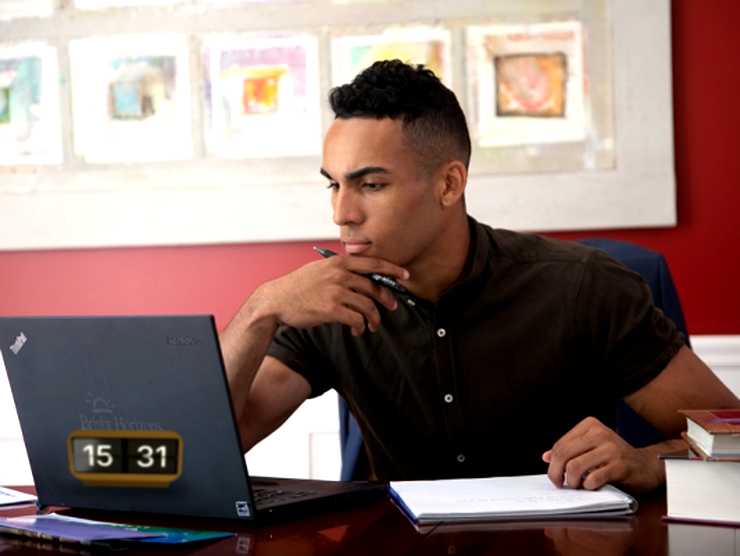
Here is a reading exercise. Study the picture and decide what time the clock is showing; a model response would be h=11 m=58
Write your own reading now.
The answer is h=15 m=31
